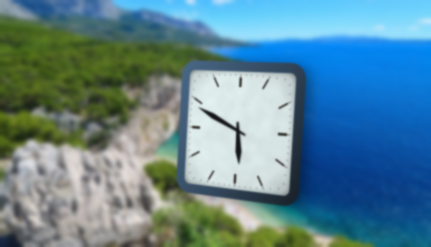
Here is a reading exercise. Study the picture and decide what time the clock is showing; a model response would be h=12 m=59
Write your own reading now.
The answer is h=5 m=49
